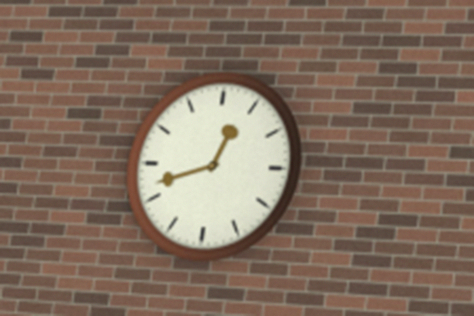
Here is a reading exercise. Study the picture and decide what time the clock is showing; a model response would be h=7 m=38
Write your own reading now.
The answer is h=12 m=42
